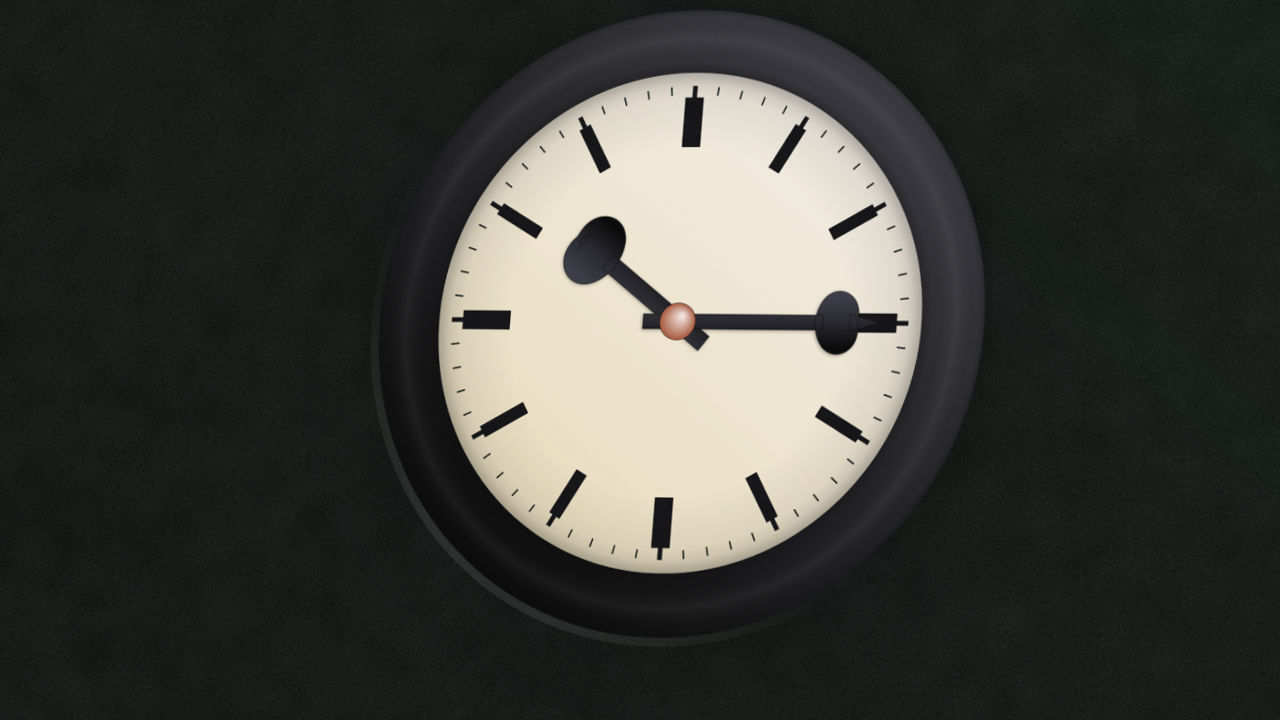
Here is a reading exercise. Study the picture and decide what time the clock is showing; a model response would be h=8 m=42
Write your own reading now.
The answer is h=10 m=15
